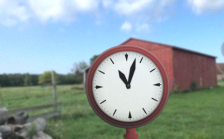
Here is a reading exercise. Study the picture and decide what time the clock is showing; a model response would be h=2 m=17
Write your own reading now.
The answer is h=11 m=3
